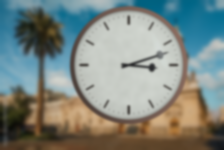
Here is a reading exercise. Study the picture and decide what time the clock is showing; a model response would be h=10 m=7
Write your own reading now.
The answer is h=3 m=12
